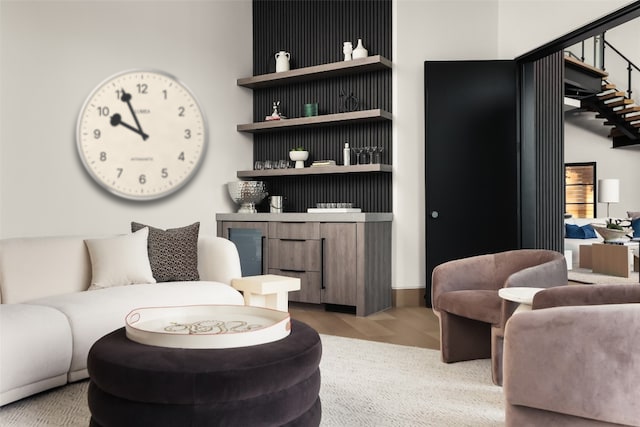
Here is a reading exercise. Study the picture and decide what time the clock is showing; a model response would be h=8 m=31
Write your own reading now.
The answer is h=9 m=56
